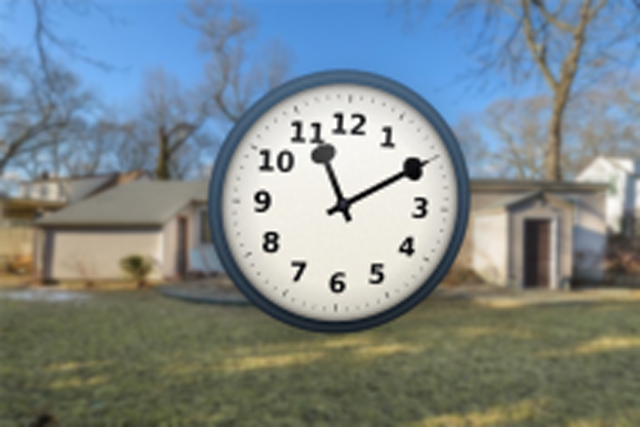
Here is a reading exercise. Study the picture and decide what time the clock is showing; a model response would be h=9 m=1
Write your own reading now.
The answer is h=11 m=10
